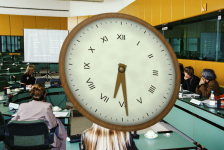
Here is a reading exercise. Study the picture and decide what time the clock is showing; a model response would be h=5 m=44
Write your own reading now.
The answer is h=6 m=29
